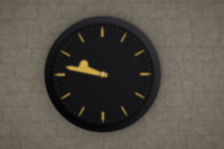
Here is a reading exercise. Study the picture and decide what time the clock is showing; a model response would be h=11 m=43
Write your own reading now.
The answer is h=9 m=47
